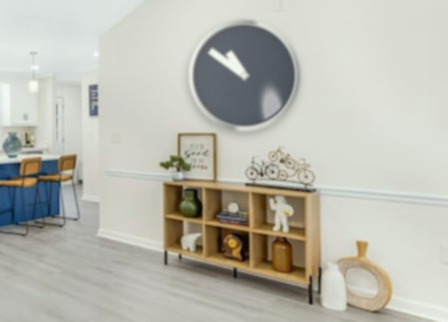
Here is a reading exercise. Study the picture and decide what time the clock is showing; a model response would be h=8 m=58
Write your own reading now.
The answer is h=10 m=51
